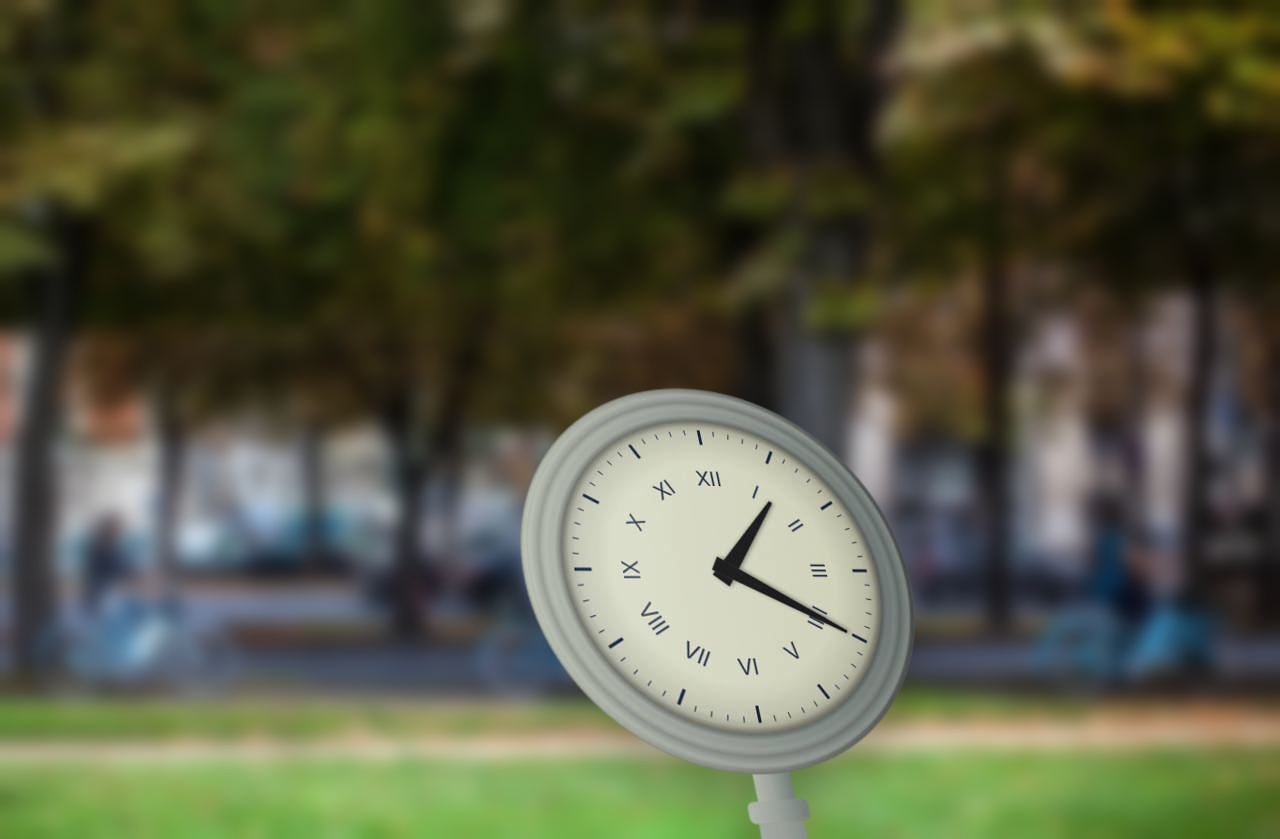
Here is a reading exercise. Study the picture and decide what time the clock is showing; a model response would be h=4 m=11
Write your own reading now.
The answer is h=1 m=20
